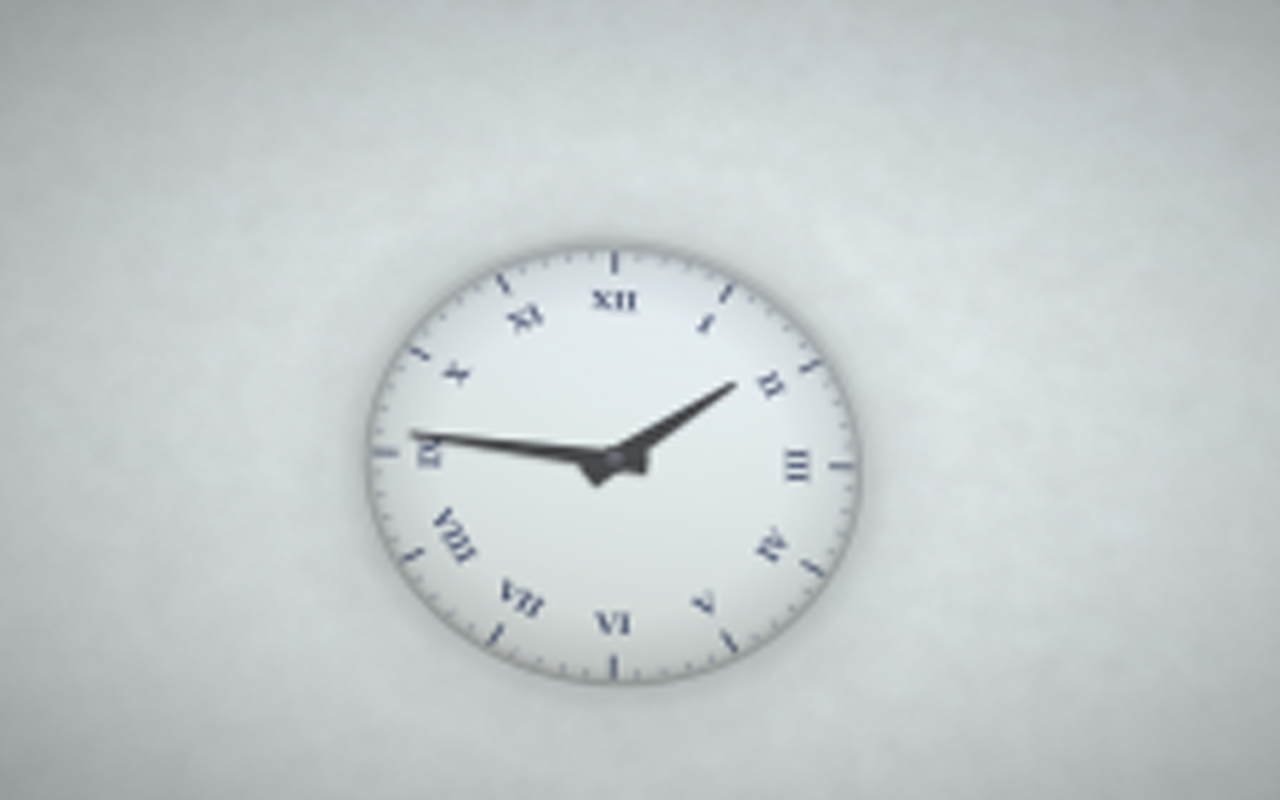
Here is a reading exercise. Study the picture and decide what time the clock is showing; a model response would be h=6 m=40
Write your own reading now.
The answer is h=1 m=46
